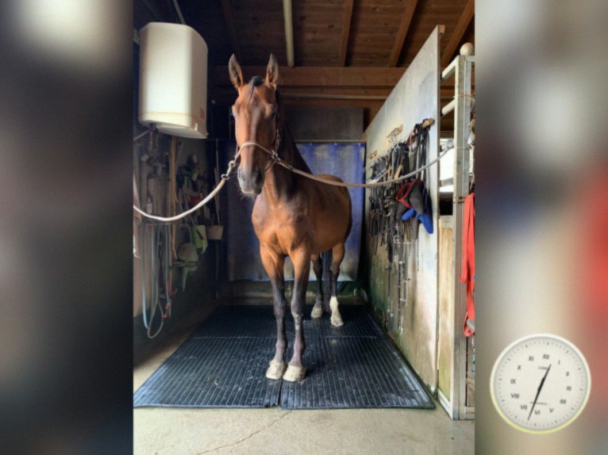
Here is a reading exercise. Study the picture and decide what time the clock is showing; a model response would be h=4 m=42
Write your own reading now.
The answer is h=12 m=32
